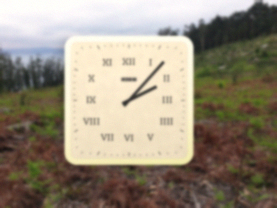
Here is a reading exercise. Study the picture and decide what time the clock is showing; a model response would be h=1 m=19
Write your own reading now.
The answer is h=2 m=7
